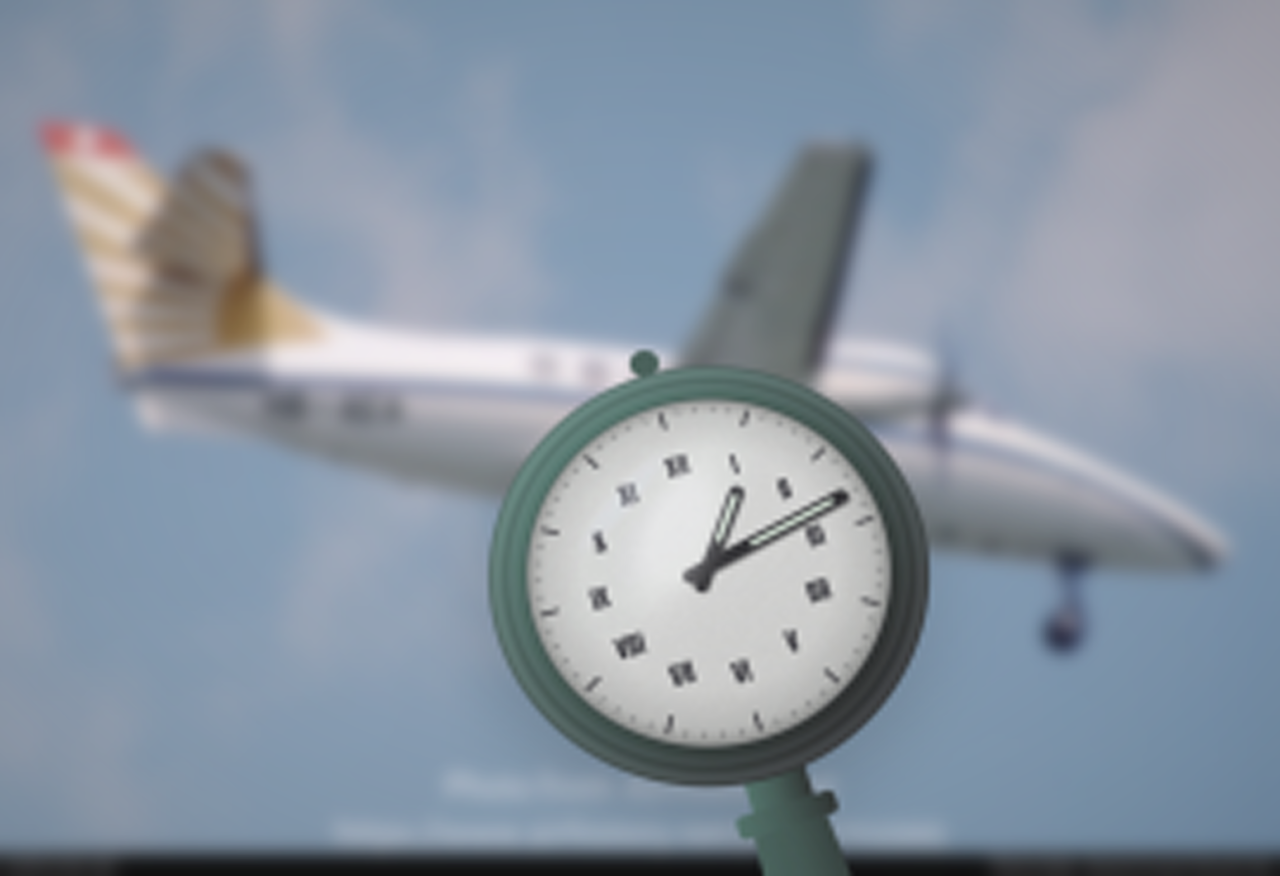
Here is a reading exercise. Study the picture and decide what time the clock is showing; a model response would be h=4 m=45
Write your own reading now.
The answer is h=1 m=13
